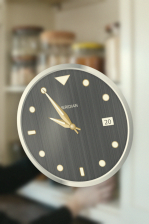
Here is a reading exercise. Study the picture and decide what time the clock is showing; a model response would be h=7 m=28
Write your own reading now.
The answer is h=9 m=55
